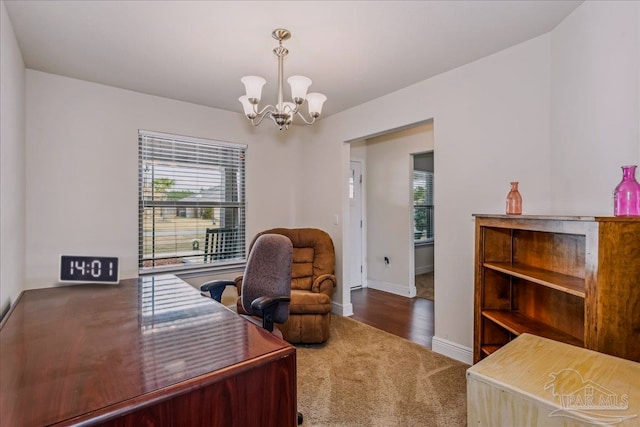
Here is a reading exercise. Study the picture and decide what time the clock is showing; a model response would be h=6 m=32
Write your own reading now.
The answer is h=14 m=1
